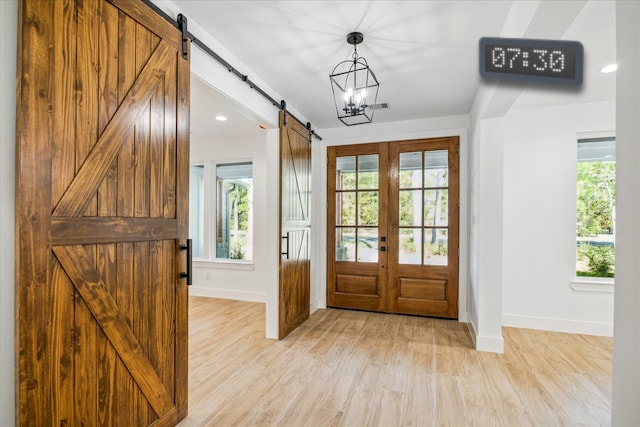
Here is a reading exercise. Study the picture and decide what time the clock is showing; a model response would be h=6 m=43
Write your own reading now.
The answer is h=7 m=30
